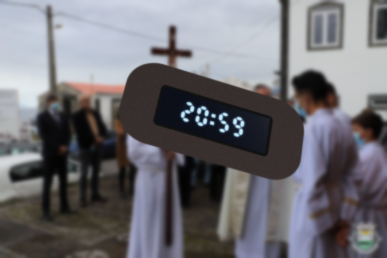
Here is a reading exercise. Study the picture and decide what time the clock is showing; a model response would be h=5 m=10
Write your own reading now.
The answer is h=20 m=59
